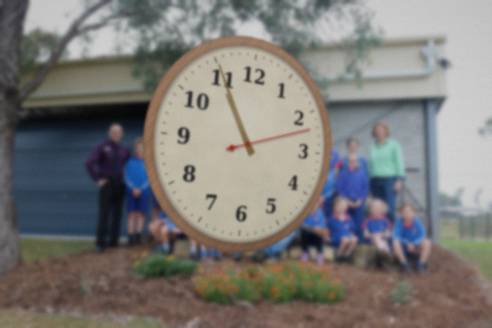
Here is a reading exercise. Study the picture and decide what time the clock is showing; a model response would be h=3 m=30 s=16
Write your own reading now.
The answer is h=10 m=55 s=12
